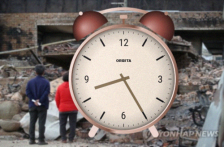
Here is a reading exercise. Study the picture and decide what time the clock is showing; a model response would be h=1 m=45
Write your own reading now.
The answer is h=8 m=25
